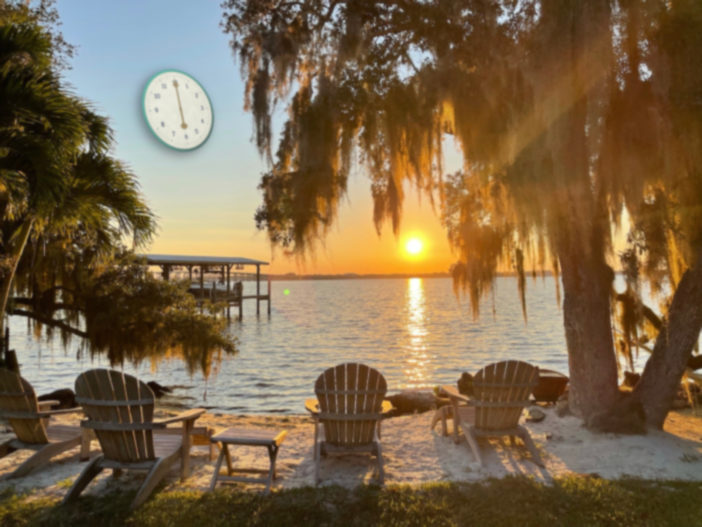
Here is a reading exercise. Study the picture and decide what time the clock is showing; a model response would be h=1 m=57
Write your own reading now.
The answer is h=6 m=0
